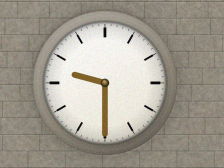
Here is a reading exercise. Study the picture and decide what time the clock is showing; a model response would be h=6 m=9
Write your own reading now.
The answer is h=9 m=30
